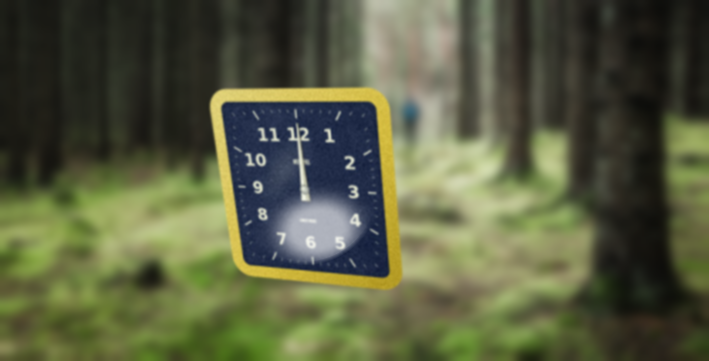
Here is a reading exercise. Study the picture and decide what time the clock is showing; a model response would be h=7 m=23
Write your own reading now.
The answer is h=12 m=0
